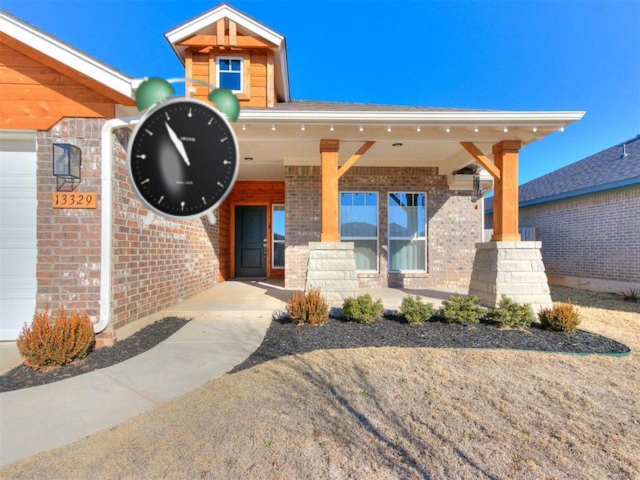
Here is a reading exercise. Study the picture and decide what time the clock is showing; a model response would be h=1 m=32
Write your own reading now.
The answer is h=10 m=54
